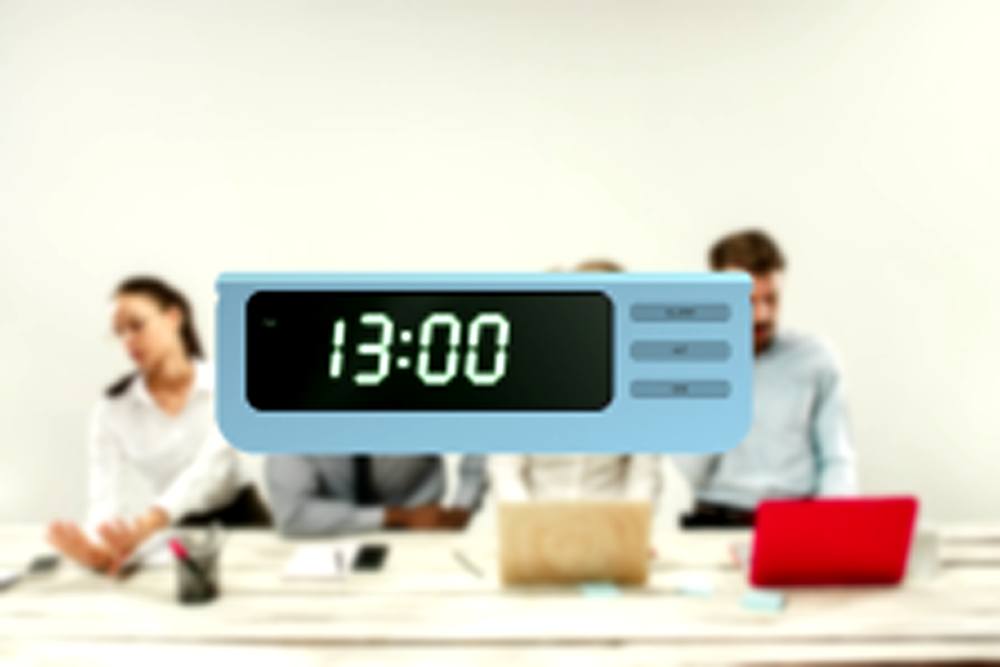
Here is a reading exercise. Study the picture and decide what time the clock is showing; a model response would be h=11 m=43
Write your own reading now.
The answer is h=13 m=0
